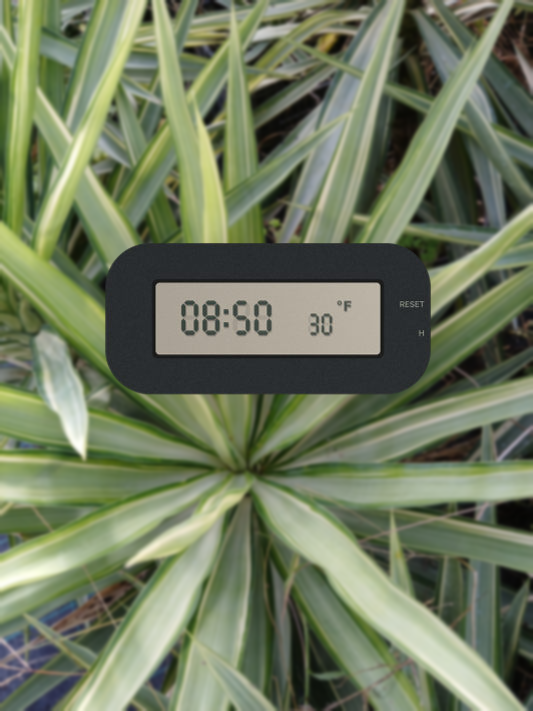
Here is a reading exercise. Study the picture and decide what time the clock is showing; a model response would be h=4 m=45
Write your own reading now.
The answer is h=8 m=50
